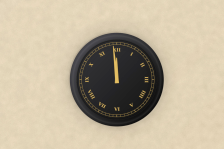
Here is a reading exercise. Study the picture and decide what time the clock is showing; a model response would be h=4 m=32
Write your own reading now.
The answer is h=11 m=59
